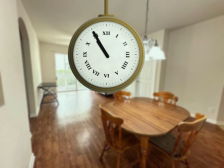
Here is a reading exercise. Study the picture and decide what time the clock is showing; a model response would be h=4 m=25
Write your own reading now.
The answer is h=10 m=55
